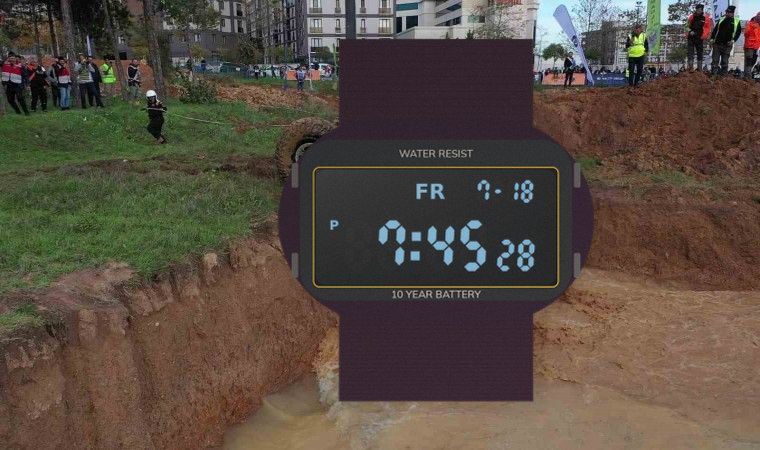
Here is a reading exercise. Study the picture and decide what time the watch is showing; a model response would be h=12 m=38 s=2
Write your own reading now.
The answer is h=7 m=45 s=28
